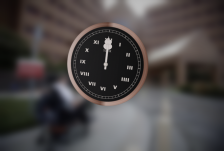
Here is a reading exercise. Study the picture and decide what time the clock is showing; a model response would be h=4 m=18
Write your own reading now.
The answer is h=12 m=0
